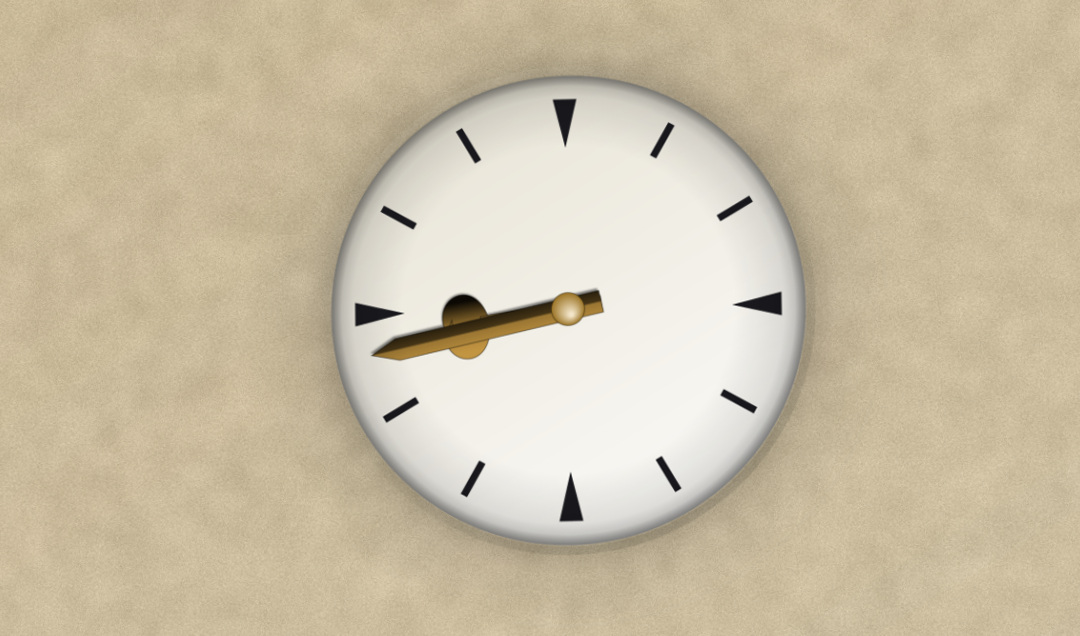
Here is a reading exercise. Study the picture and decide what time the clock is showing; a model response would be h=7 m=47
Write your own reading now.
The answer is h=8 m=43
